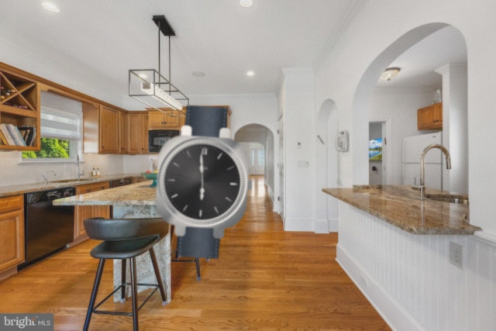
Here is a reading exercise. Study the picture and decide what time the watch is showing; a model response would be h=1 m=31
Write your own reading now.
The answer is h=5 m=59
